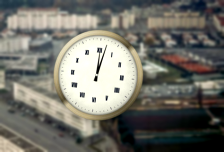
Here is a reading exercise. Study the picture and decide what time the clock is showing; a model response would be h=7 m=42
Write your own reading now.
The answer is h=12 m=2
